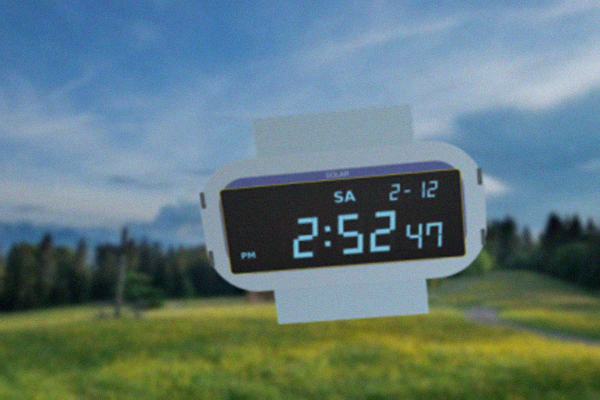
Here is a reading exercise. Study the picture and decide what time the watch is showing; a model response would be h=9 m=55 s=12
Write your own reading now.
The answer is h=2 m=52 s=47
